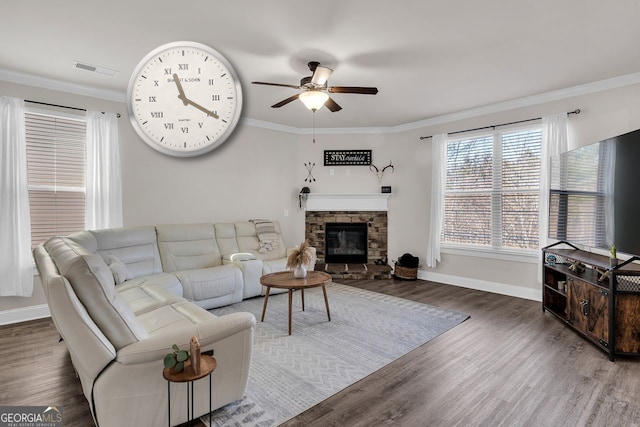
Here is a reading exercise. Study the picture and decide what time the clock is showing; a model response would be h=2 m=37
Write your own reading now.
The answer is h=11 m=20
